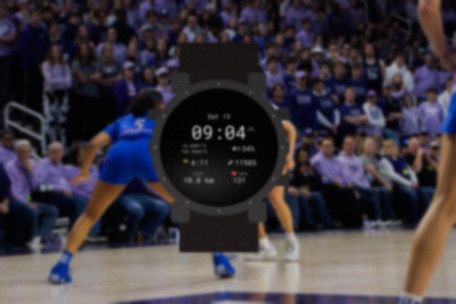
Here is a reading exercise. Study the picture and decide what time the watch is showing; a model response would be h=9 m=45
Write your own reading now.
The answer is h=9 m=4
